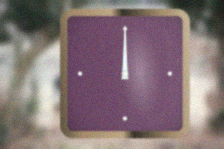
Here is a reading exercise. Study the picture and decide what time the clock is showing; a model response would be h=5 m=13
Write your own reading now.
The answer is h=12 m=0
